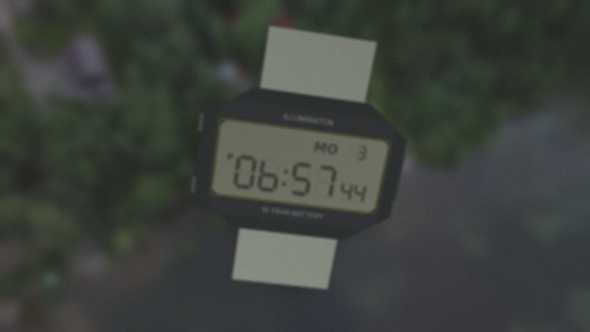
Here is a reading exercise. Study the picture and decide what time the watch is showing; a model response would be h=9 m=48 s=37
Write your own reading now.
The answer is h=6 m=57 s=44
